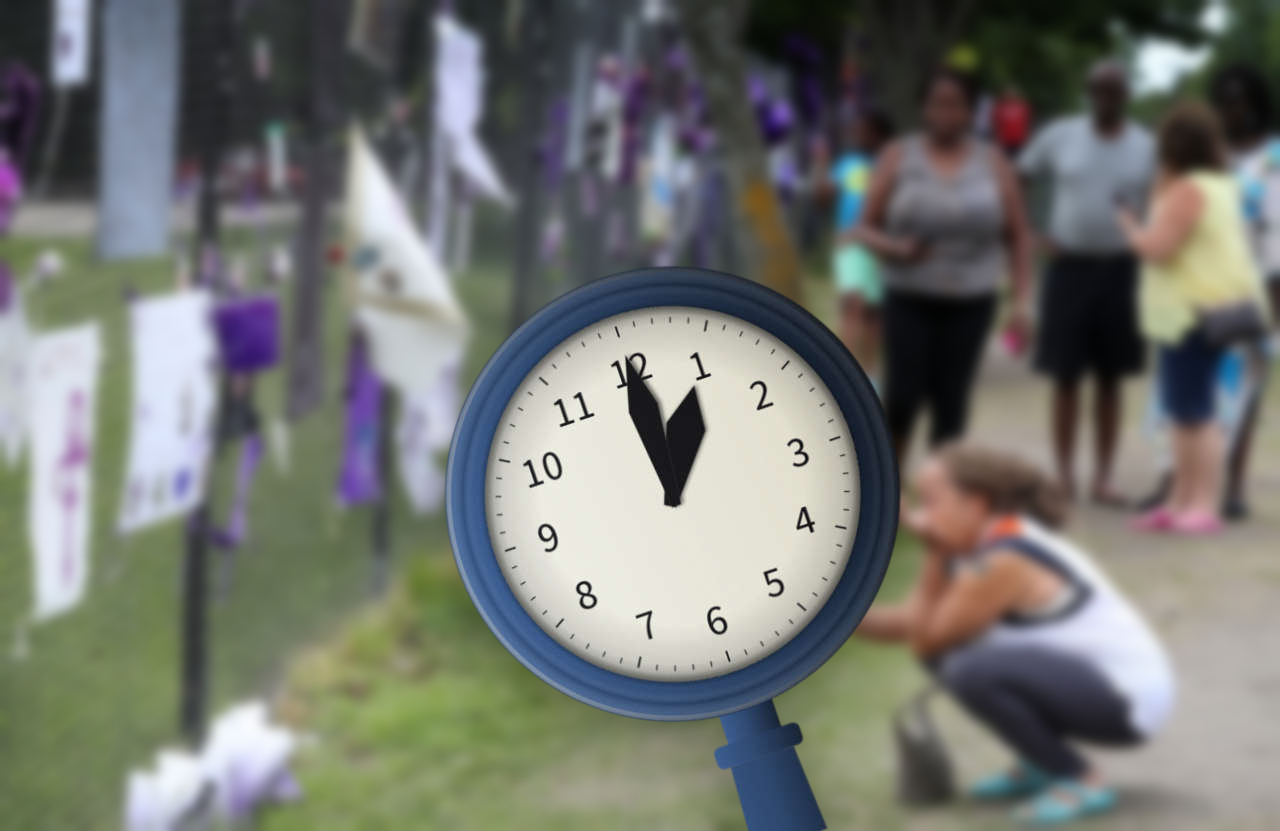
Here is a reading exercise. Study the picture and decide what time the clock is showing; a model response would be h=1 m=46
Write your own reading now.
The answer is h=1 m=0
